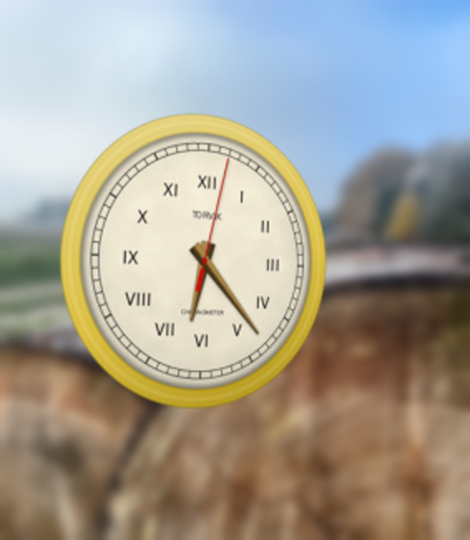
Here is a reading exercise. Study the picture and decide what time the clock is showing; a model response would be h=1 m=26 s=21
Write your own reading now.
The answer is h=6 m=23 s=2
